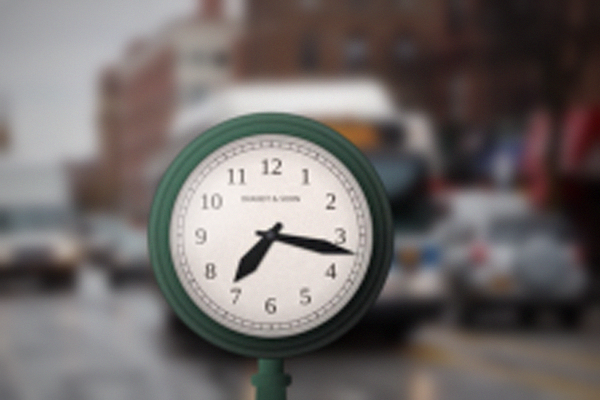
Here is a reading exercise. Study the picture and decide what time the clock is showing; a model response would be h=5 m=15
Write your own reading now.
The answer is h=7 m=17
